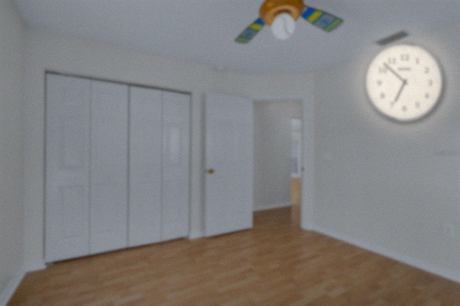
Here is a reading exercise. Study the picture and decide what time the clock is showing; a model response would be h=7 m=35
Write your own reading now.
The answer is h=6 m=52
